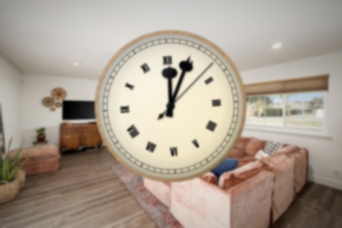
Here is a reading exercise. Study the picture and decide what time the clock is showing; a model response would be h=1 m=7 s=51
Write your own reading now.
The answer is h=12 m=4 s=8
